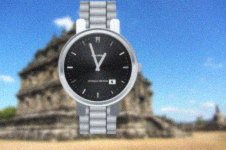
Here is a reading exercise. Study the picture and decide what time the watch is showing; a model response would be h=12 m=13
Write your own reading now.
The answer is h=12 m=57
